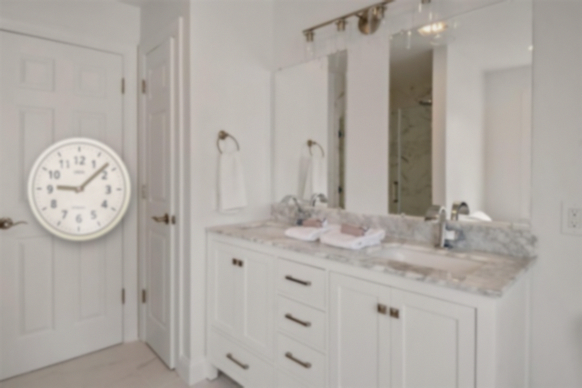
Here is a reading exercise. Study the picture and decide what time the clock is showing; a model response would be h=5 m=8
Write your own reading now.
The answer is h=9 m=8
